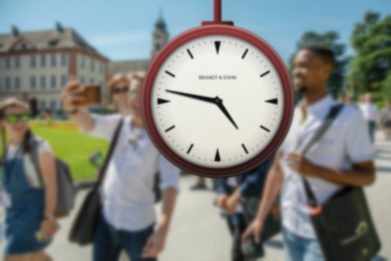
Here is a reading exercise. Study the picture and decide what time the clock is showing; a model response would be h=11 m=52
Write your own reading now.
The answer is h=4 m=47
